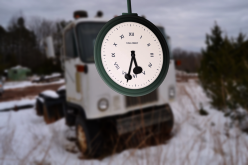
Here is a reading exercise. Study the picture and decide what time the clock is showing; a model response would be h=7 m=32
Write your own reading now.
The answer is h=5 m=33
